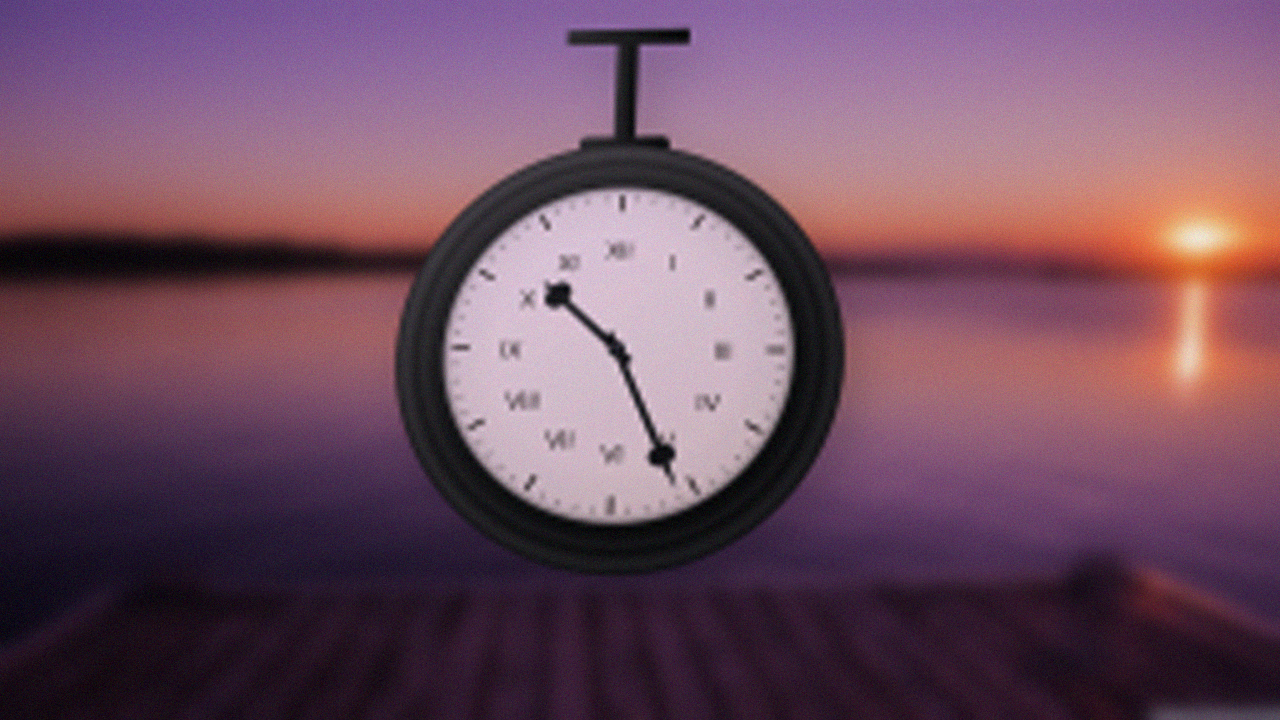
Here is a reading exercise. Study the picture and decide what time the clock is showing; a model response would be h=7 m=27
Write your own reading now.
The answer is h=10 m=26
